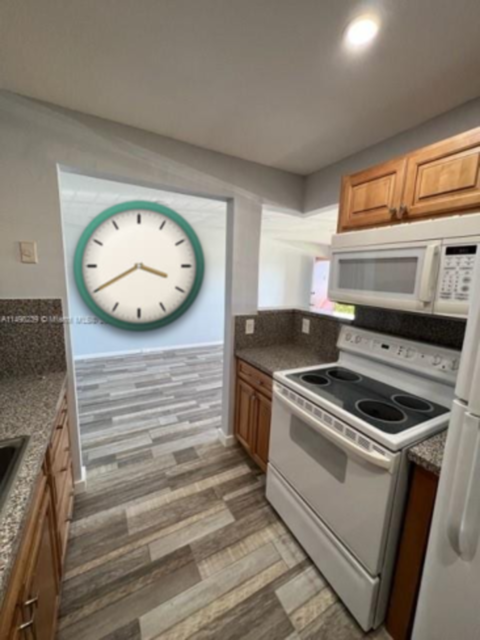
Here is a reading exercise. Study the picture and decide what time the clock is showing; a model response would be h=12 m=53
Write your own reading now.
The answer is h=3 m=40
